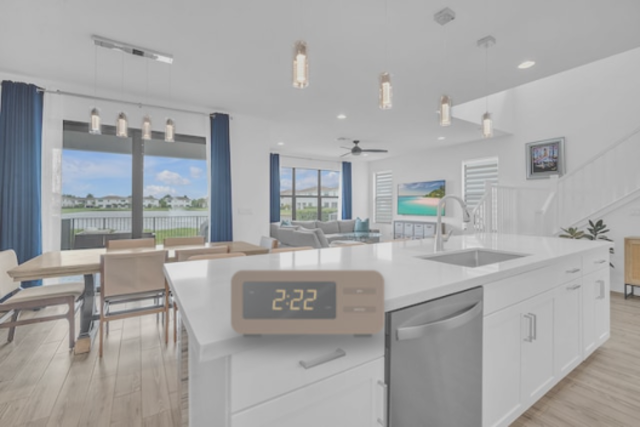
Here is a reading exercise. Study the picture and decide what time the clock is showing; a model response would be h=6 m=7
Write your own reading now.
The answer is h=2 m=22
